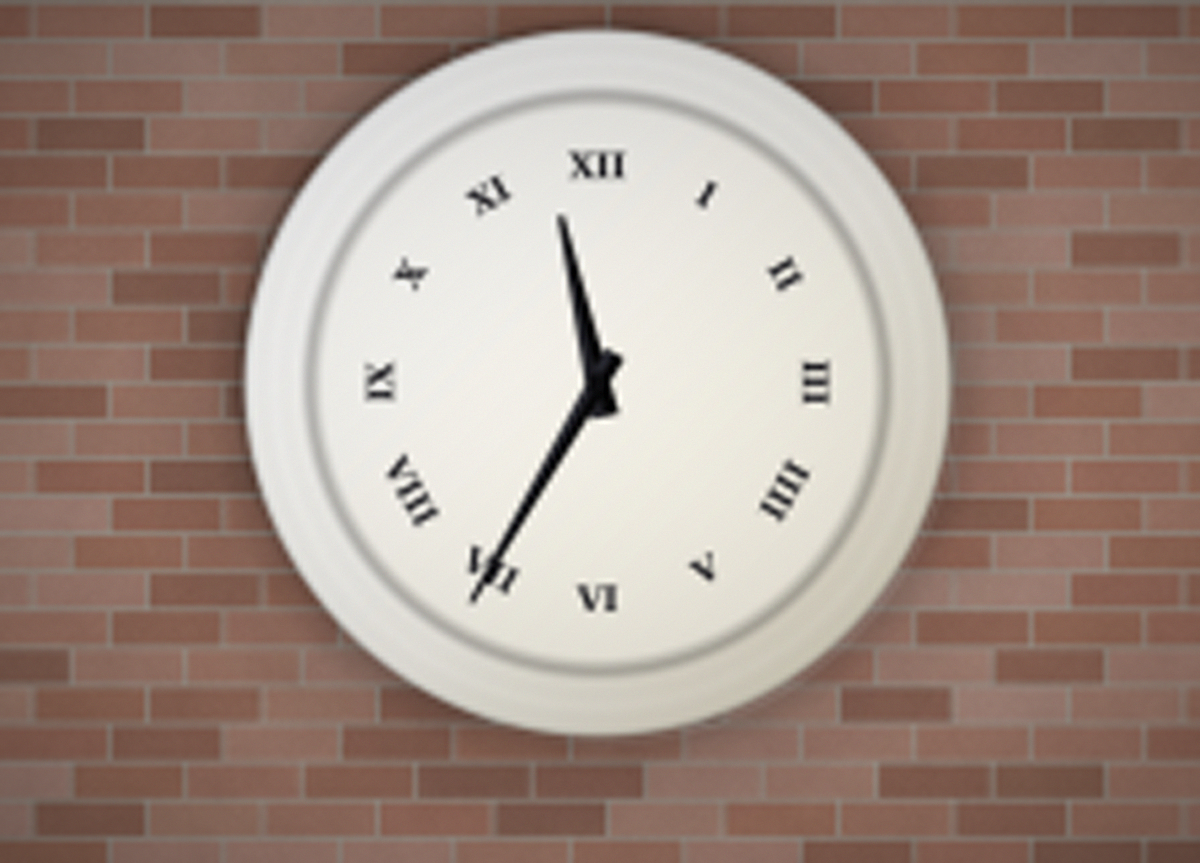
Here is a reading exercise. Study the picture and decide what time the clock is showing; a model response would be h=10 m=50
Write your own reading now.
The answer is h=11 m=35
